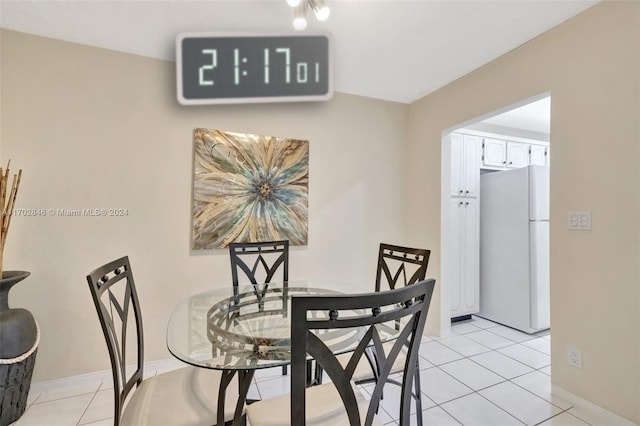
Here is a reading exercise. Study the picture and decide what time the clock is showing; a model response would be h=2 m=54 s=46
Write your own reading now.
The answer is h=21 m=17 s=1
